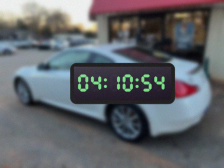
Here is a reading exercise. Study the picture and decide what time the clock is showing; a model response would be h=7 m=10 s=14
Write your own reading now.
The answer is h=4 m=10 s=54
